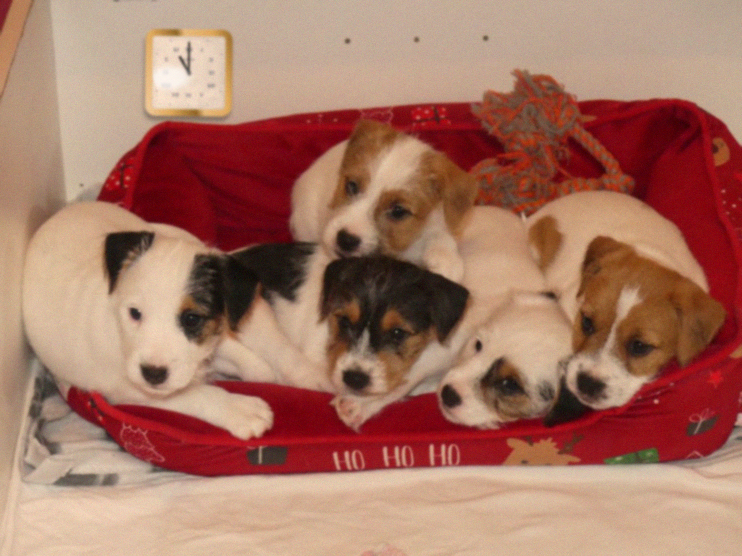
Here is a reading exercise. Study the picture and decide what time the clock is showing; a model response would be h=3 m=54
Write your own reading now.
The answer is h=11 m=0
